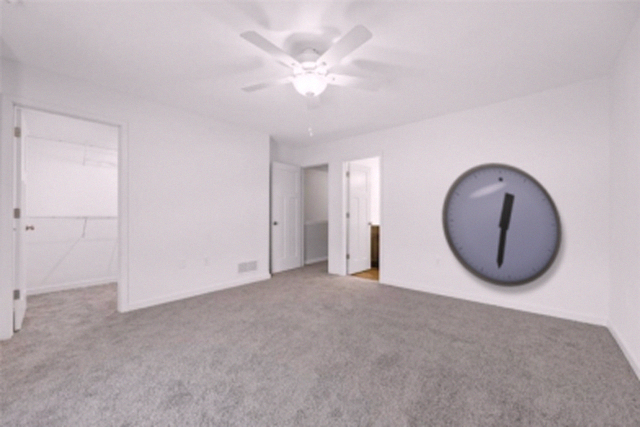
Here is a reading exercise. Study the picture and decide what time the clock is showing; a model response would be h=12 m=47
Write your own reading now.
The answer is h=12 m=32
